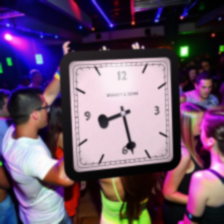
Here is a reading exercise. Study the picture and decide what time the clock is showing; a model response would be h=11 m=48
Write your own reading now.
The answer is h=8 m=28
